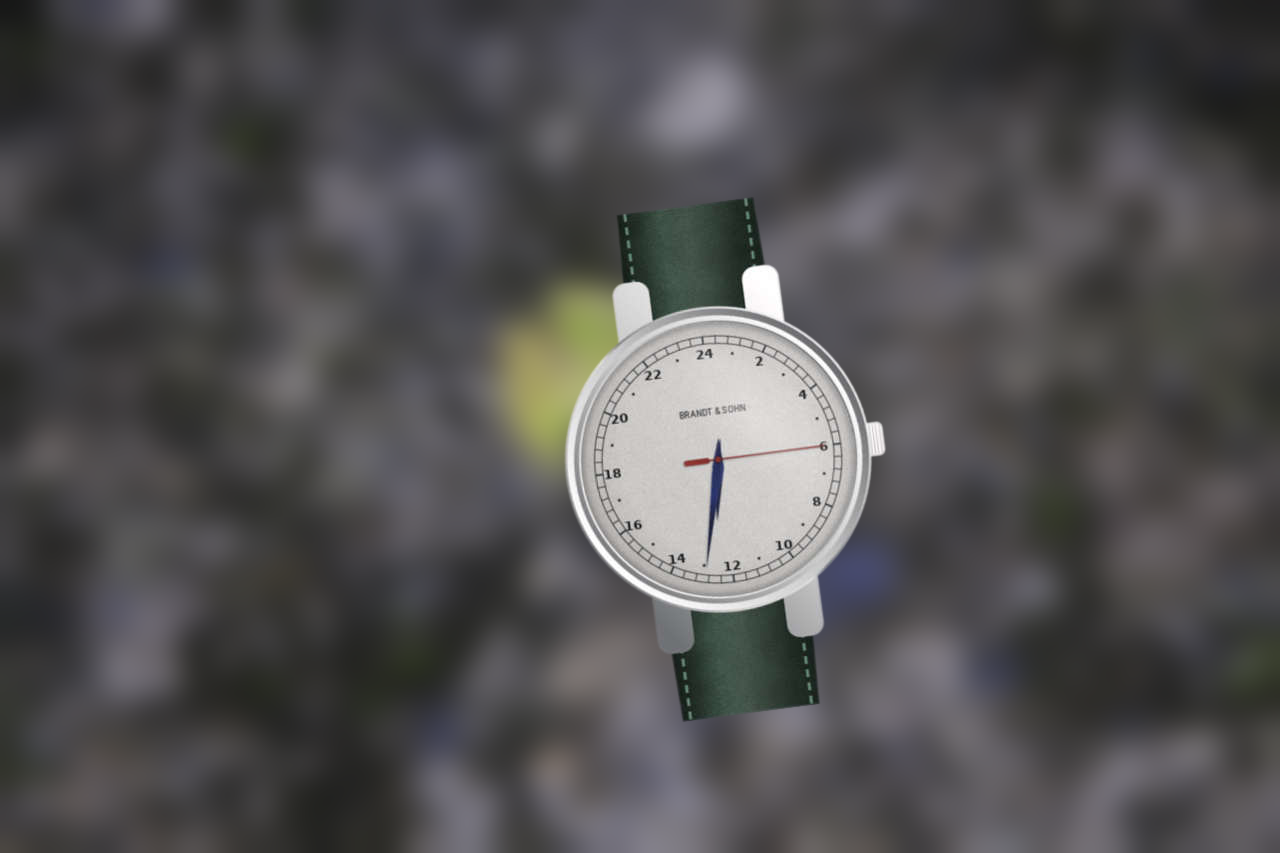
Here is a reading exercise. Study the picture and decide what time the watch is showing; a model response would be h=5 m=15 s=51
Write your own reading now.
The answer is h=12 m=32 s=15
